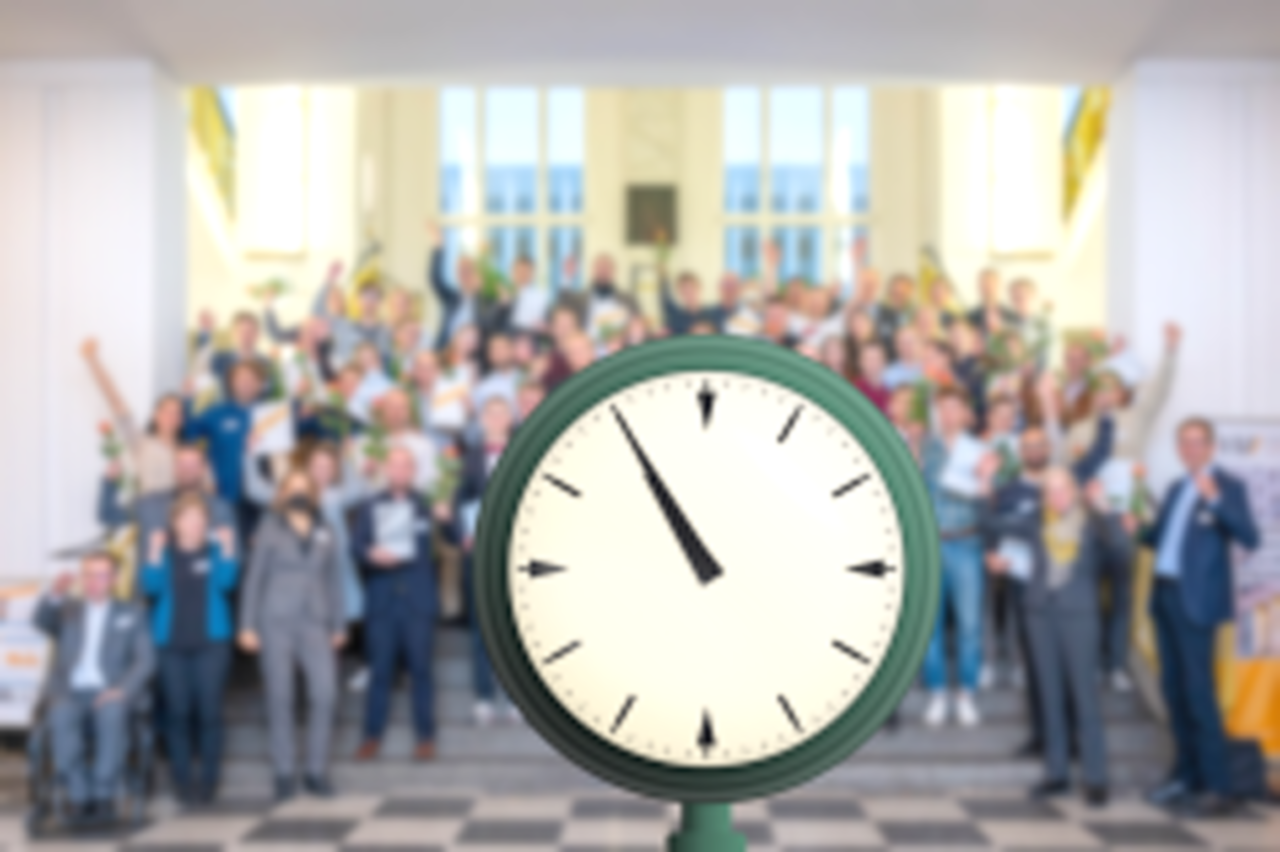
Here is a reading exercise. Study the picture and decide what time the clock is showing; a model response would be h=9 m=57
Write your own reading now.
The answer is h=10 m=55
